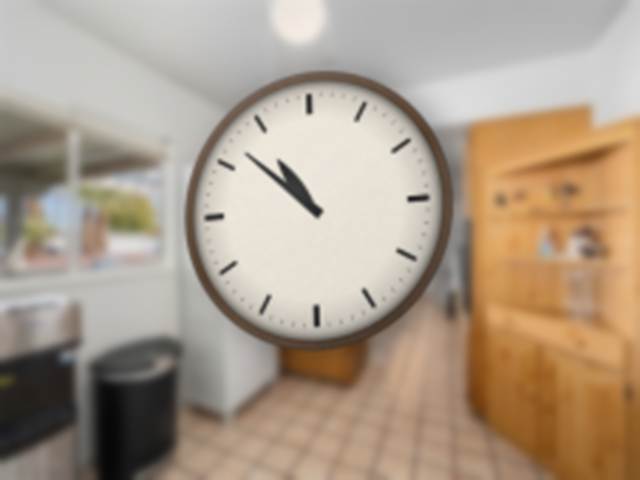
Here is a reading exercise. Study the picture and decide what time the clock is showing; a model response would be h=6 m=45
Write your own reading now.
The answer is h=10 m=52
